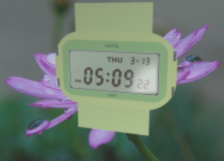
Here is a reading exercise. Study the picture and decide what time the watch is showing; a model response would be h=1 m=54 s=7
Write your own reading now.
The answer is h=5 m=9 s=22
